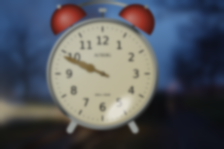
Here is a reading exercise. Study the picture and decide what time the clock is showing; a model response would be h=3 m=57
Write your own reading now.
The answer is h=9 m=49
